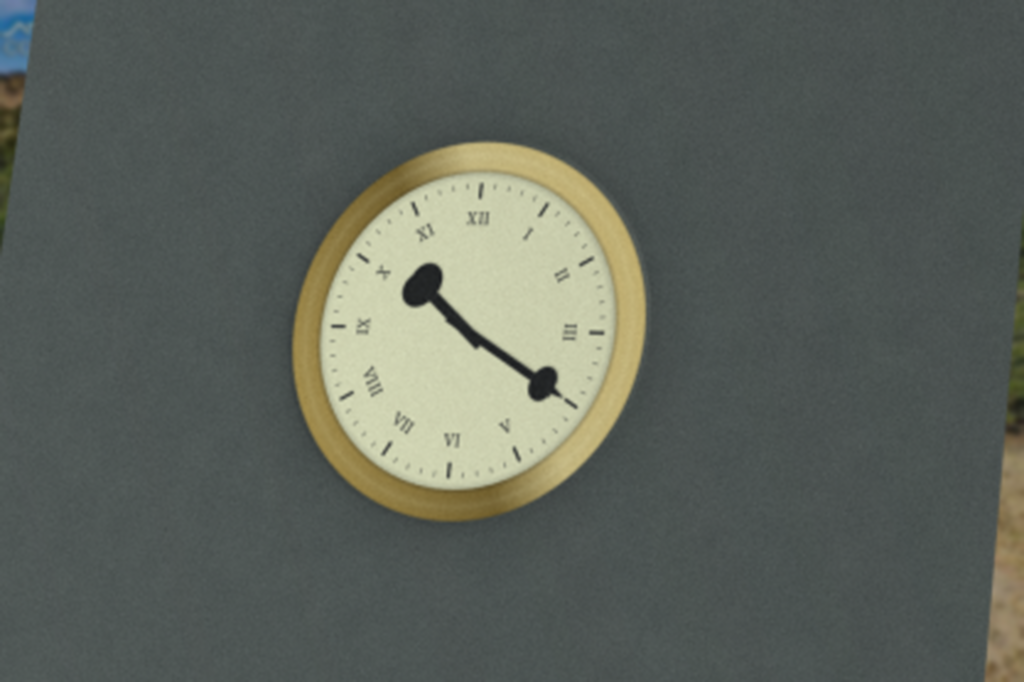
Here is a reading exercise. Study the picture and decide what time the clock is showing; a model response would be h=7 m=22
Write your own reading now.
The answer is h=10 m=20
